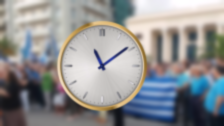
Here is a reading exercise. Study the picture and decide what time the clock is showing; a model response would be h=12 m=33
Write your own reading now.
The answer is h=11 m=9
